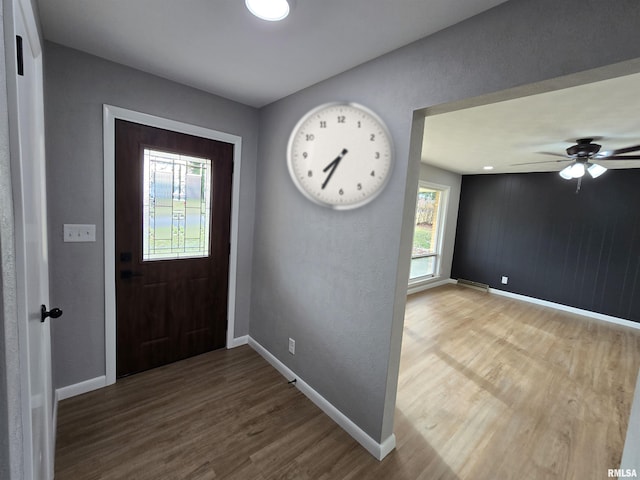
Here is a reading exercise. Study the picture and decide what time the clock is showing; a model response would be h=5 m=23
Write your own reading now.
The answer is h=7 m=35
